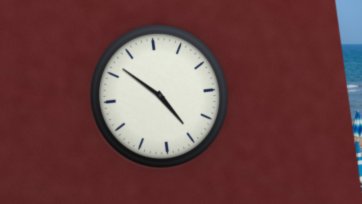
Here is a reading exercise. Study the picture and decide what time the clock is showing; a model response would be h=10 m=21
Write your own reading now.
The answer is h=4 m=52
